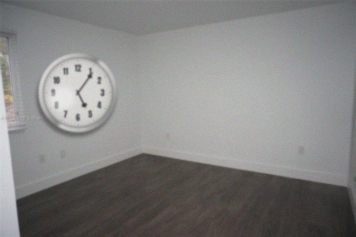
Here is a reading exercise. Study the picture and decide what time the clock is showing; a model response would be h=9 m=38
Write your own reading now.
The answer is h=5 m=6
